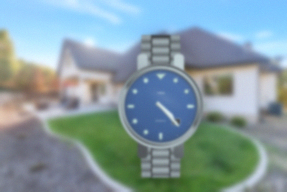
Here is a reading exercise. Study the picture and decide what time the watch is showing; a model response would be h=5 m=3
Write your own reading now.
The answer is h=4 m=23
